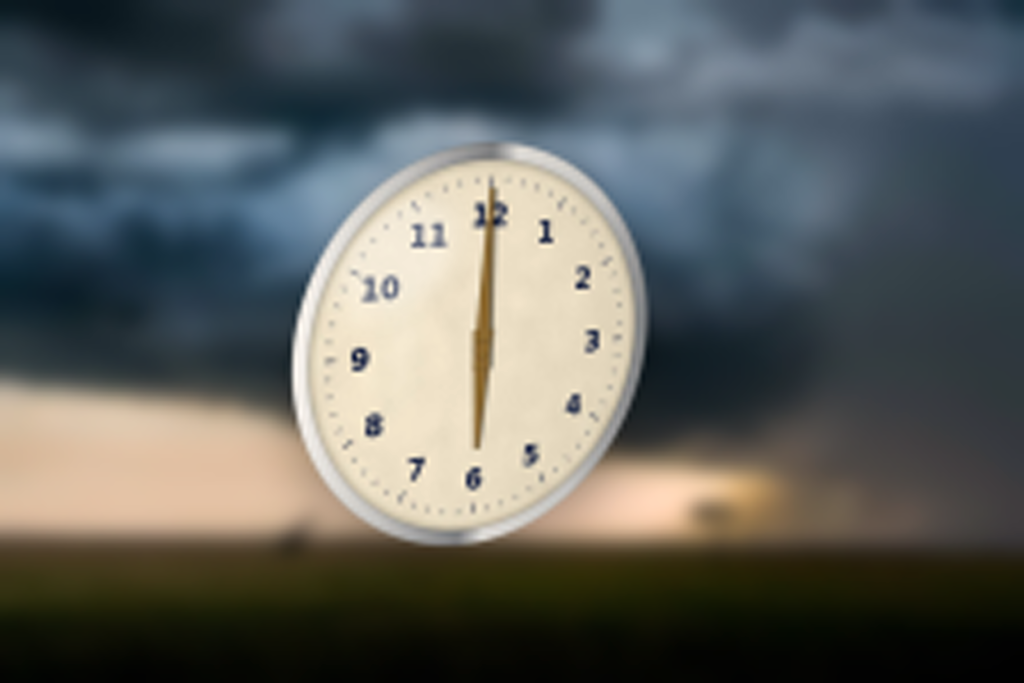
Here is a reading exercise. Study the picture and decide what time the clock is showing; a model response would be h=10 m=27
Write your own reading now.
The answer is h=6 m=0
